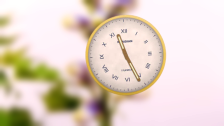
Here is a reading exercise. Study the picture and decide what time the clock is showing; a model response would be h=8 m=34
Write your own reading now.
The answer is h=11 m=26
